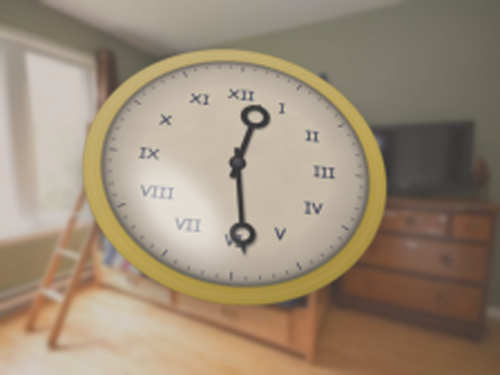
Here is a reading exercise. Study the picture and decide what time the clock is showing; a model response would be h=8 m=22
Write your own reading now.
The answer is h=12 m=29
